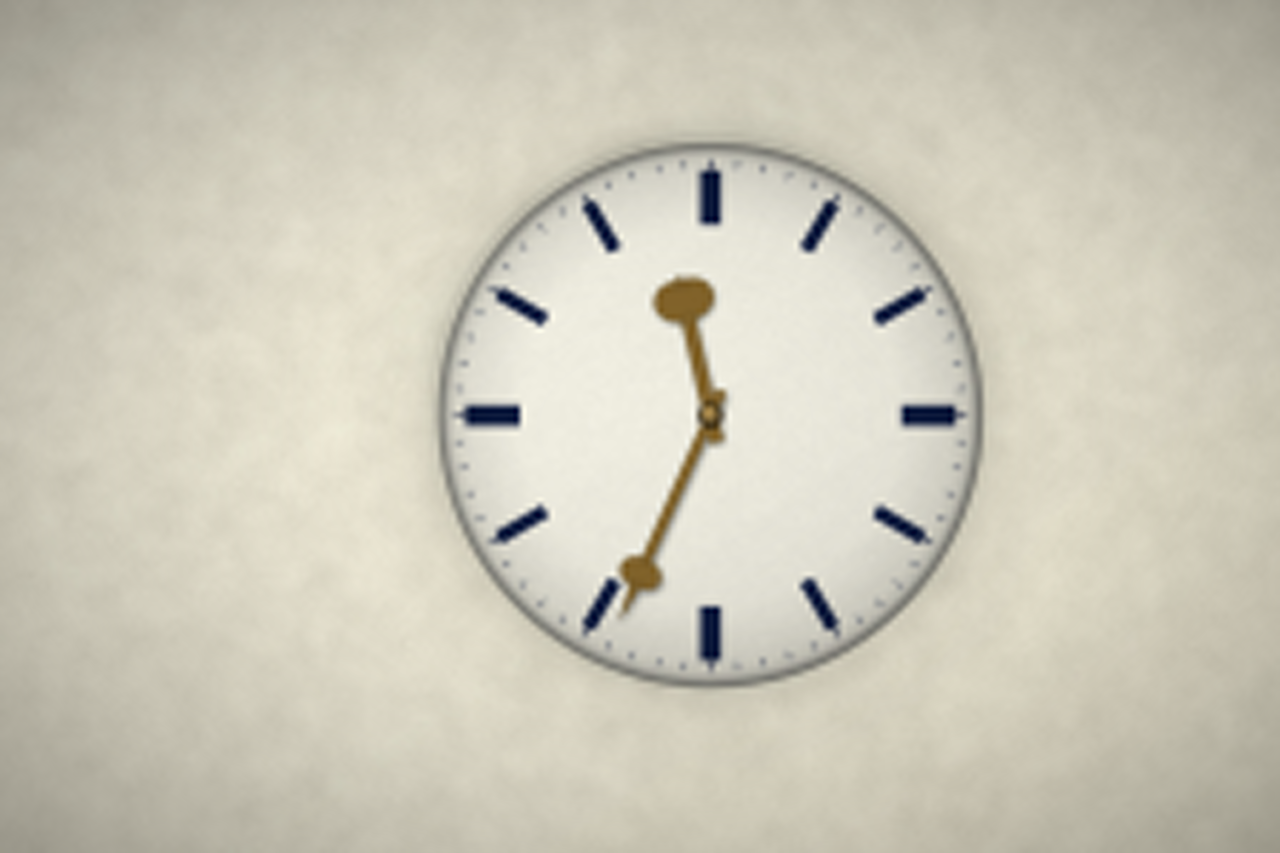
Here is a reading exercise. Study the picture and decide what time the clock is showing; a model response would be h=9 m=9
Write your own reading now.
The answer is h=11 m=34
